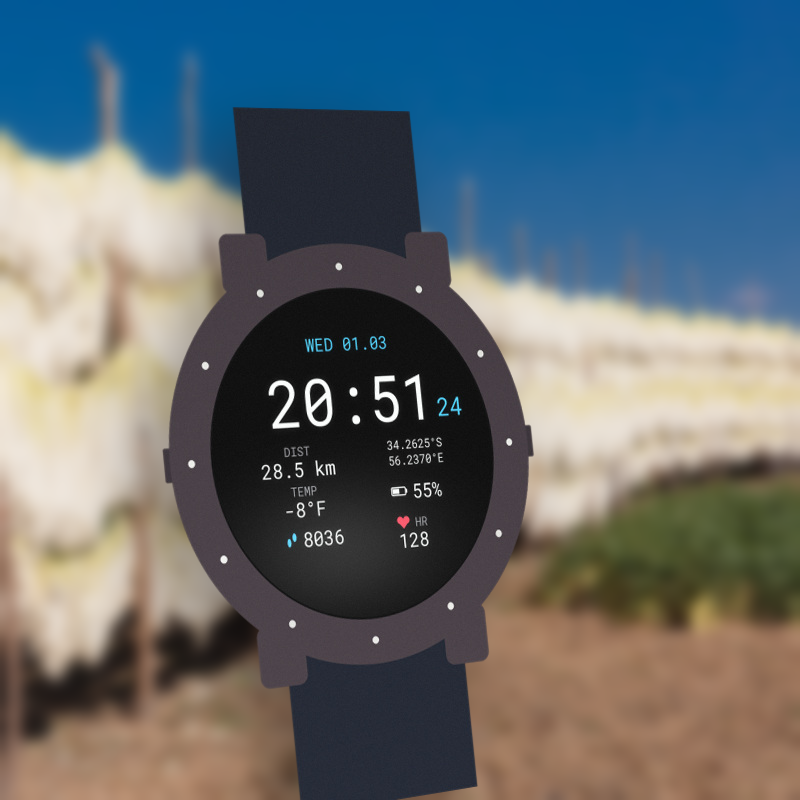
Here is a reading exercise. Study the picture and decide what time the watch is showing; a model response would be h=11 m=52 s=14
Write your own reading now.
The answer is h=20 m=51 s=24
